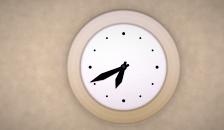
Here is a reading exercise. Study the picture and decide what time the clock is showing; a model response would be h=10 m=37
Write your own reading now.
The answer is h=6 m=41
